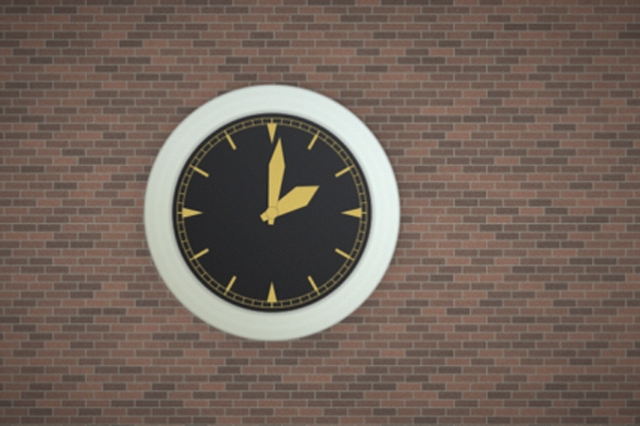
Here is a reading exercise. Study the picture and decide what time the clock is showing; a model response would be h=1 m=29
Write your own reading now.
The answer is h=2 m=1
